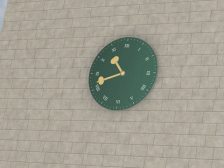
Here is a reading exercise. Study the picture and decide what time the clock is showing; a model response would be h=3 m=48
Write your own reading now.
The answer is h=10 m=42
